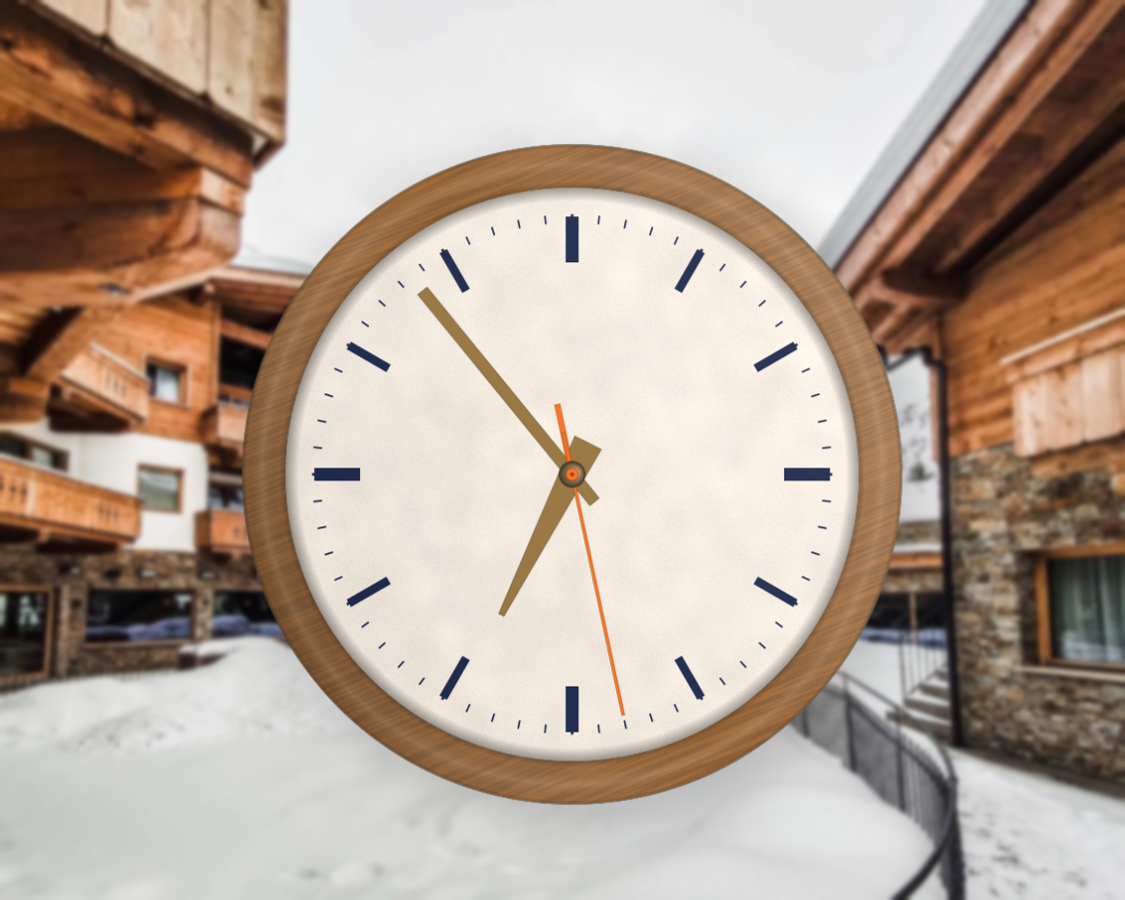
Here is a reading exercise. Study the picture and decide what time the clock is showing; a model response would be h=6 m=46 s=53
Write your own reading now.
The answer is h=6 m=53 s=28
